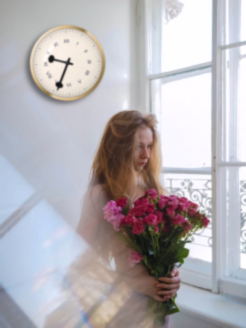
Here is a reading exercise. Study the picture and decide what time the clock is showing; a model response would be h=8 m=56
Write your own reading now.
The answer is h=9 m=34
